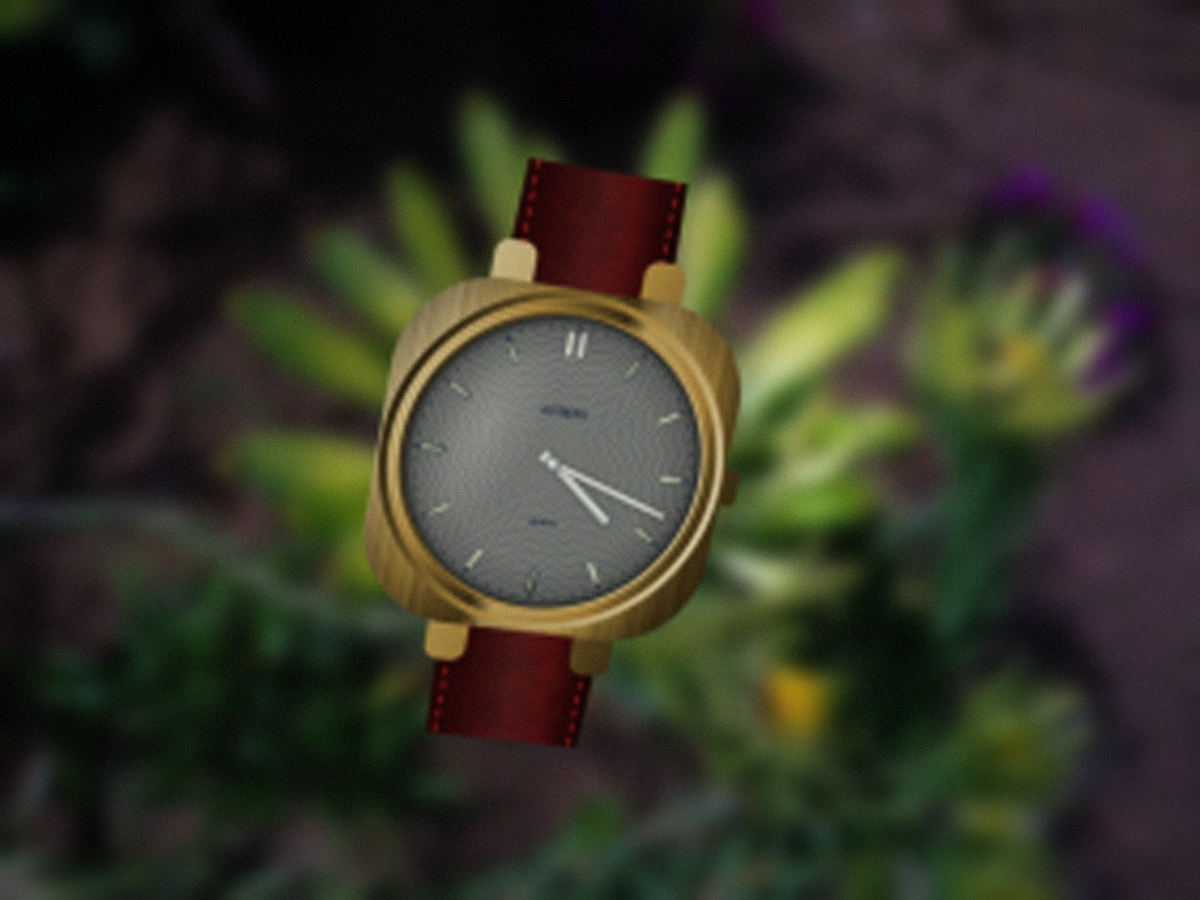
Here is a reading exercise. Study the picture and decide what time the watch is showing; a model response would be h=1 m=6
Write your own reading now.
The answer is h=4 m=18
